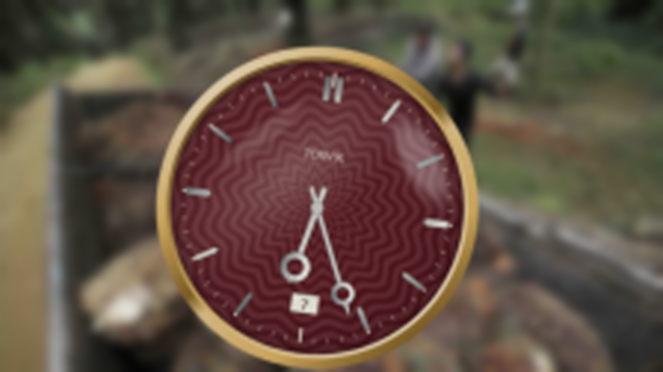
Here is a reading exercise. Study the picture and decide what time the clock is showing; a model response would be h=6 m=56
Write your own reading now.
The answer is h=6 m=26
